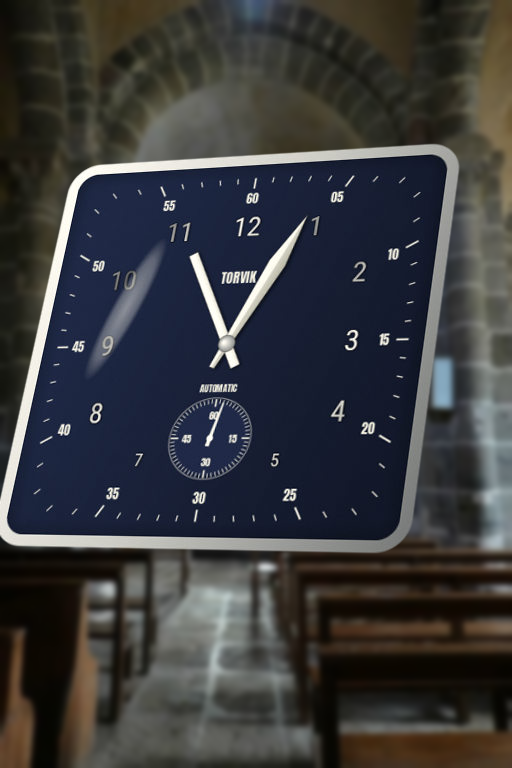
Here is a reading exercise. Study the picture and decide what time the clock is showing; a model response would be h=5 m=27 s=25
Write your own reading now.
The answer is h=11 m=4 s=2
